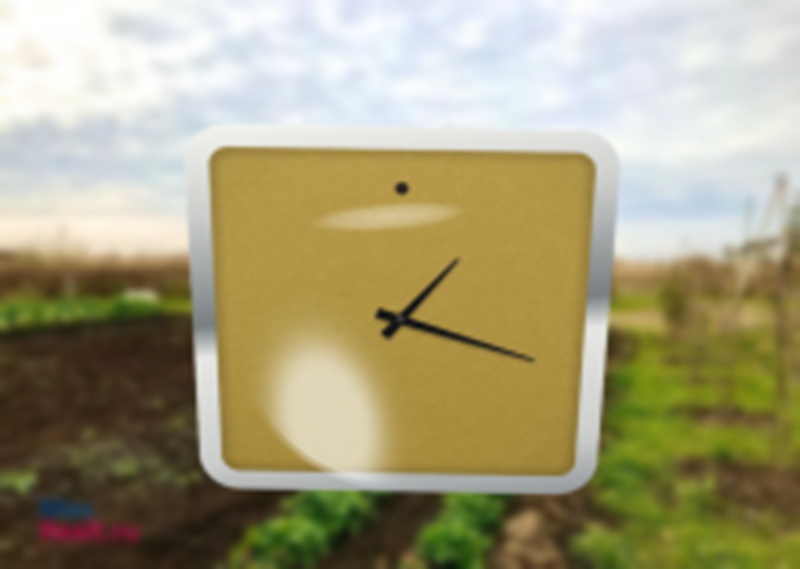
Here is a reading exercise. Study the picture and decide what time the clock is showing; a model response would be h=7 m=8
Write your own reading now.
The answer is h=1 m=18
